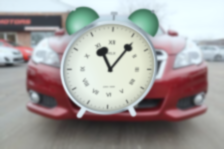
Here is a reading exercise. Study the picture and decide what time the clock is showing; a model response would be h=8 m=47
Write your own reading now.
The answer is h=11 m=6
